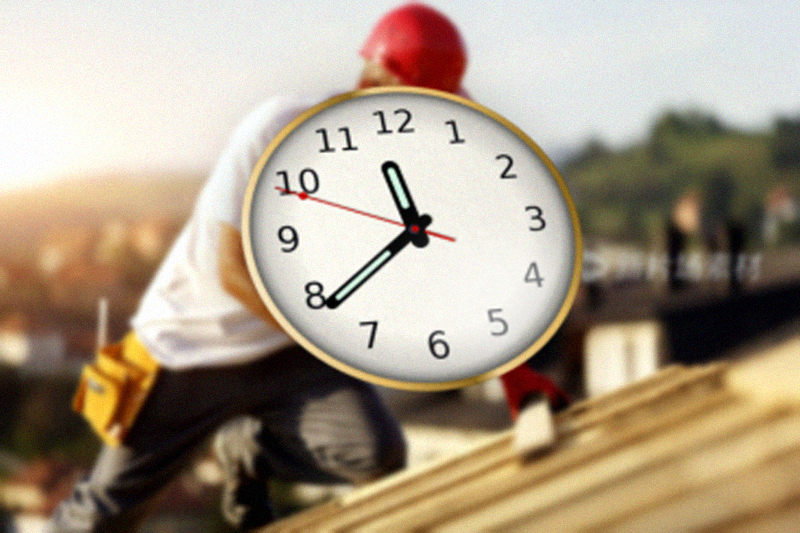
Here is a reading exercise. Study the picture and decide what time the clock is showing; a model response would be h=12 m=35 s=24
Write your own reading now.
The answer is h=11 m=38 s=49
